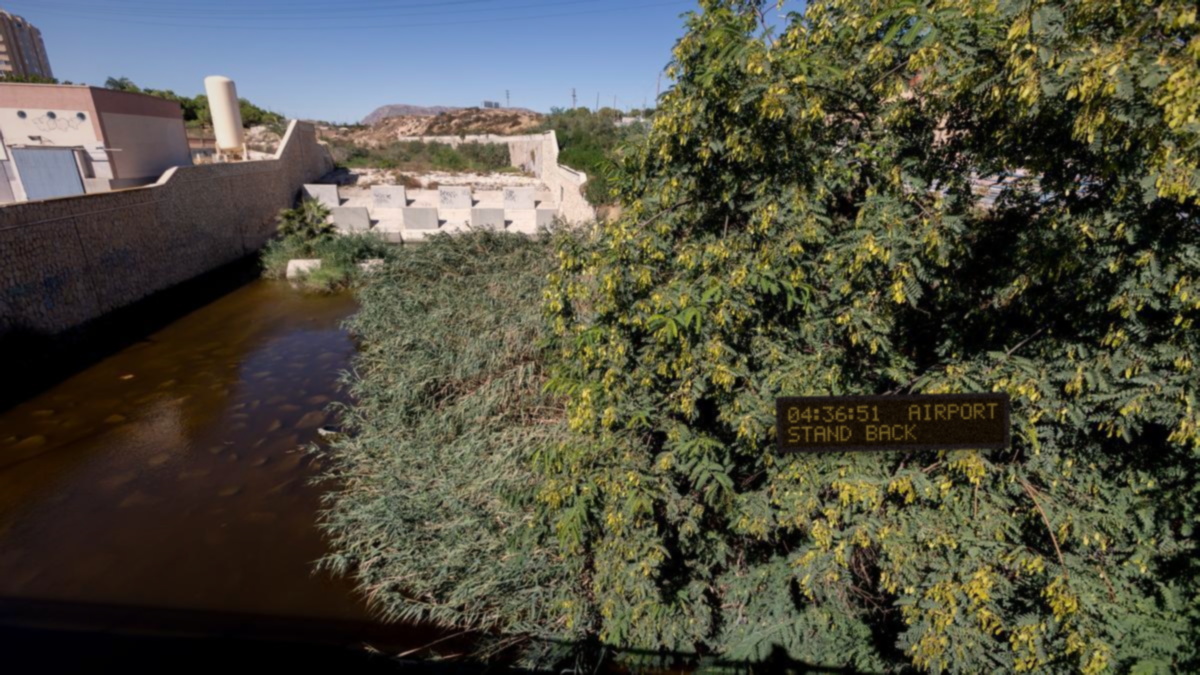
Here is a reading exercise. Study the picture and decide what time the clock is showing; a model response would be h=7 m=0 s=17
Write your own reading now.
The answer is h=4 m=36 s=51
